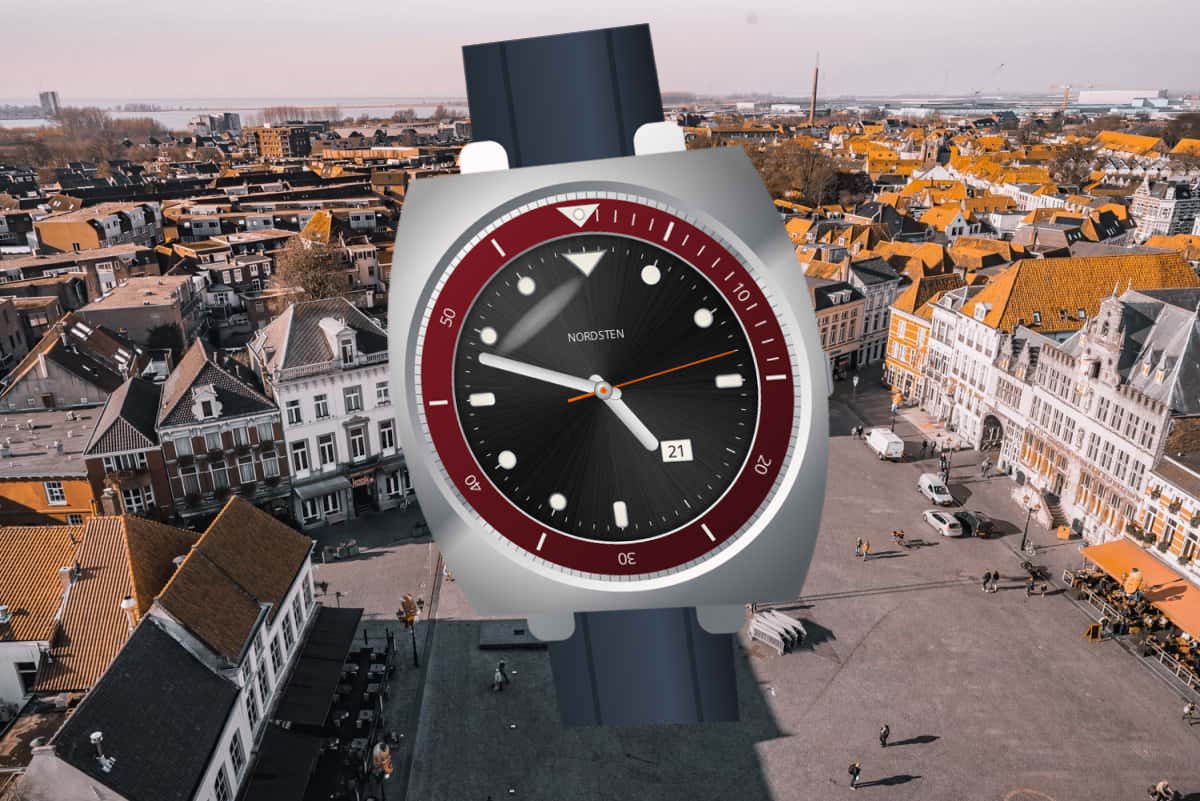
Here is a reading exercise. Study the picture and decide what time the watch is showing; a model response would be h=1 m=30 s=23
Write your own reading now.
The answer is h=4 m=48 s=13
